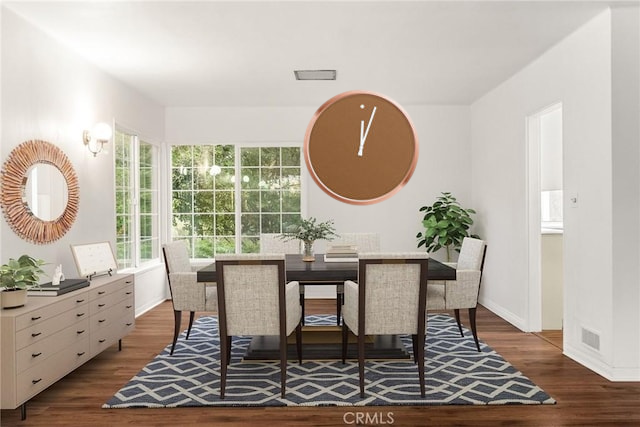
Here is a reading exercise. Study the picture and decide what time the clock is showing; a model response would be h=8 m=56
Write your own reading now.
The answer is h=12 m=3
